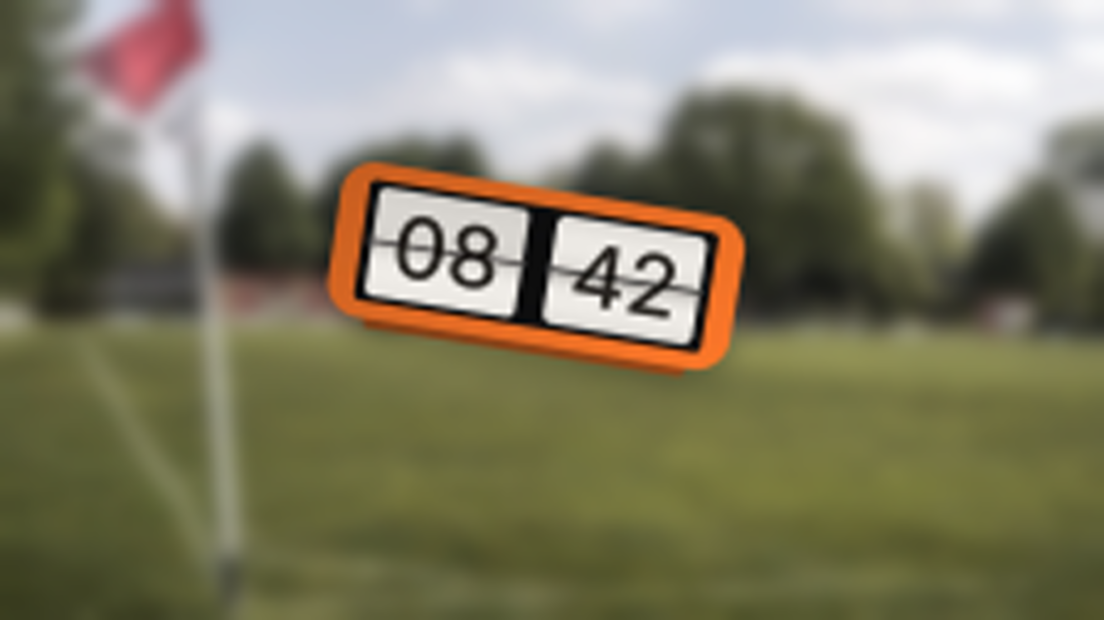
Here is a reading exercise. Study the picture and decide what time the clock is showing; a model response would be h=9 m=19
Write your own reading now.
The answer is h=8 m=42
